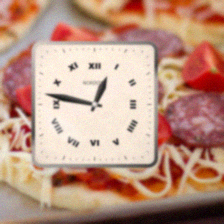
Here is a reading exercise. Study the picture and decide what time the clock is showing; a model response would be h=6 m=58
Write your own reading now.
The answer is h=12 m=47
